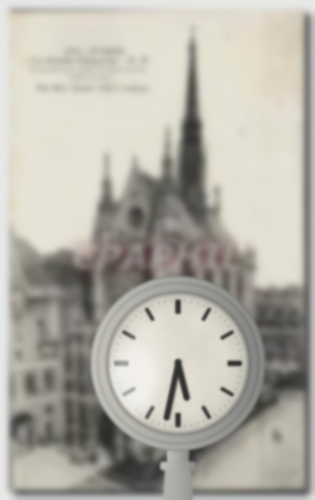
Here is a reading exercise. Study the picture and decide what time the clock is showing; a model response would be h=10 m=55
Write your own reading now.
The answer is h=5 m=32
